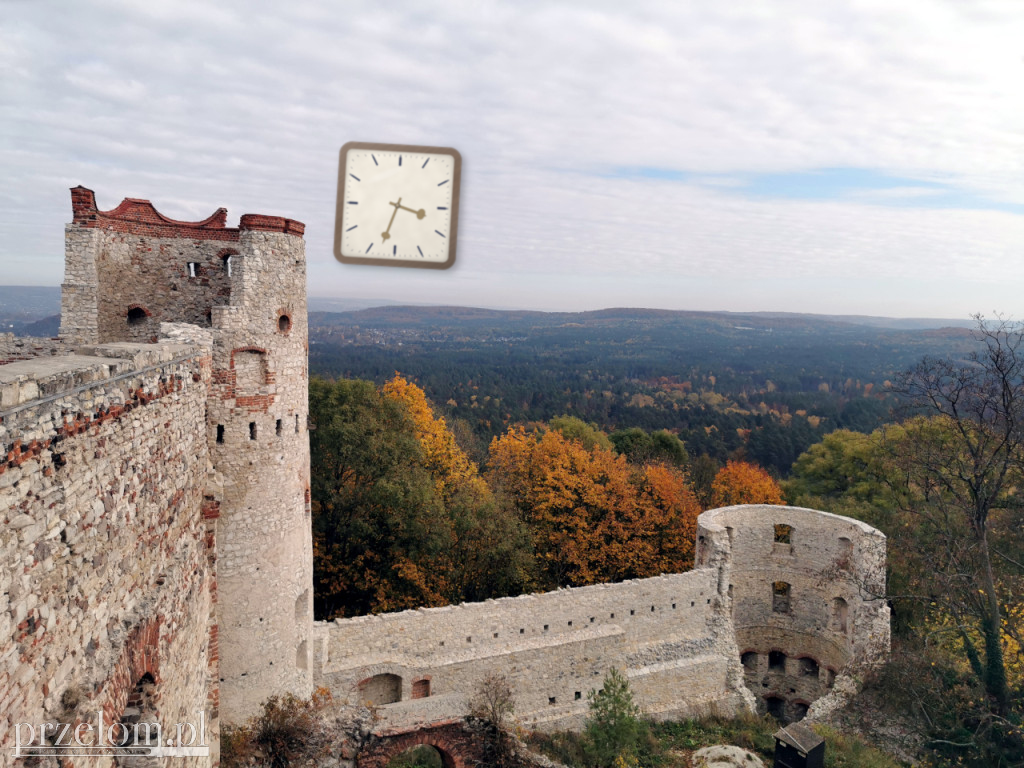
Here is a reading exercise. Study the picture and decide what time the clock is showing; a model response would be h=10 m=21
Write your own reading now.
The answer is h=3 m=33
